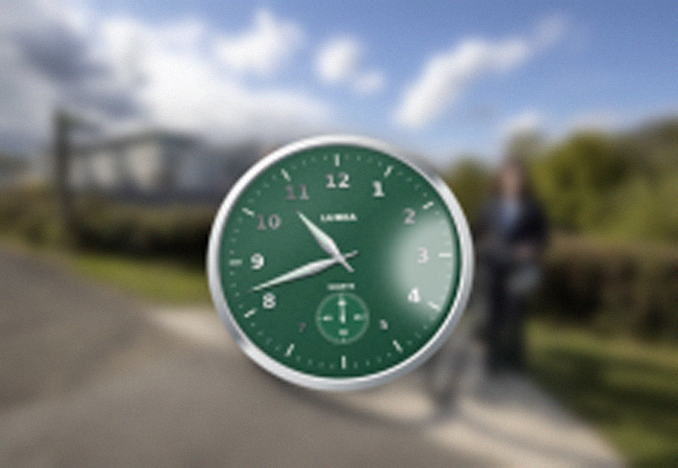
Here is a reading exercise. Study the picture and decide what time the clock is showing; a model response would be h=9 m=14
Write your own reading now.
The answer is h=10 m=42
